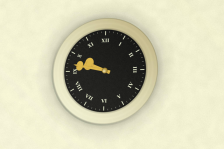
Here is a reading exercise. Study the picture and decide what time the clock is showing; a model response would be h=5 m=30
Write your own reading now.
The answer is h=9 m=47
